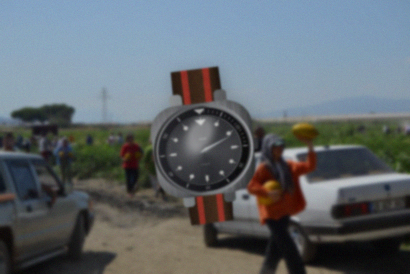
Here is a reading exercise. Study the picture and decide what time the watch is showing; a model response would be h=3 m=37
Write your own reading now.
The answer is h=2 m=11
